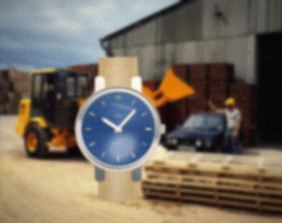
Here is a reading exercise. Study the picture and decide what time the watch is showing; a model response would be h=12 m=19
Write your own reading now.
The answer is h=10 m=7
